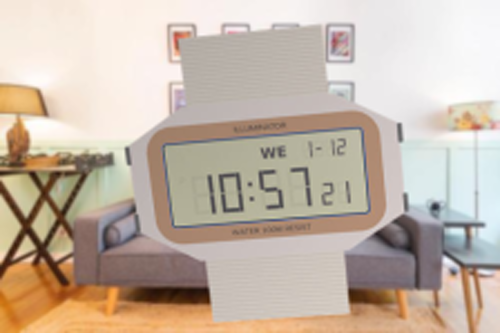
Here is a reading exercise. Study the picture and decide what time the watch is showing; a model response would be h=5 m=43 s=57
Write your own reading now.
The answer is h=10 m=57 s=21
